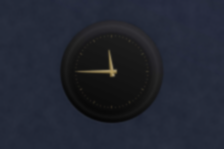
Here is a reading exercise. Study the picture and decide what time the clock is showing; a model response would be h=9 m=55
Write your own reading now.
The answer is h=11 m=45
